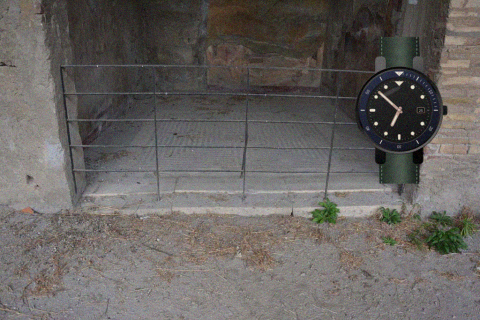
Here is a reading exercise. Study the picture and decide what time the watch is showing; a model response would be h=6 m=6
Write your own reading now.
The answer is h=6 m=52
